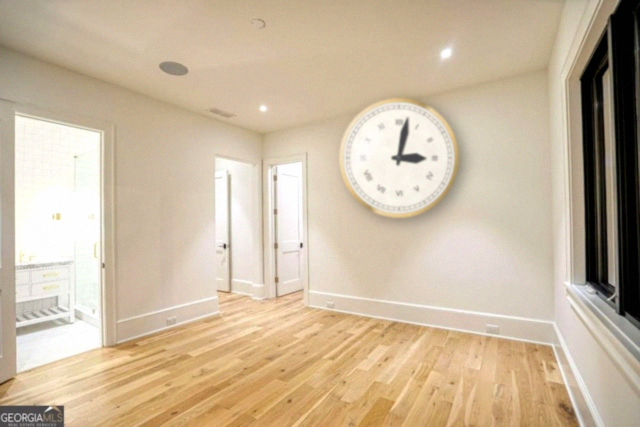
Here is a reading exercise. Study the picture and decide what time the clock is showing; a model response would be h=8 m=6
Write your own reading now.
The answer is h=3 m=2
